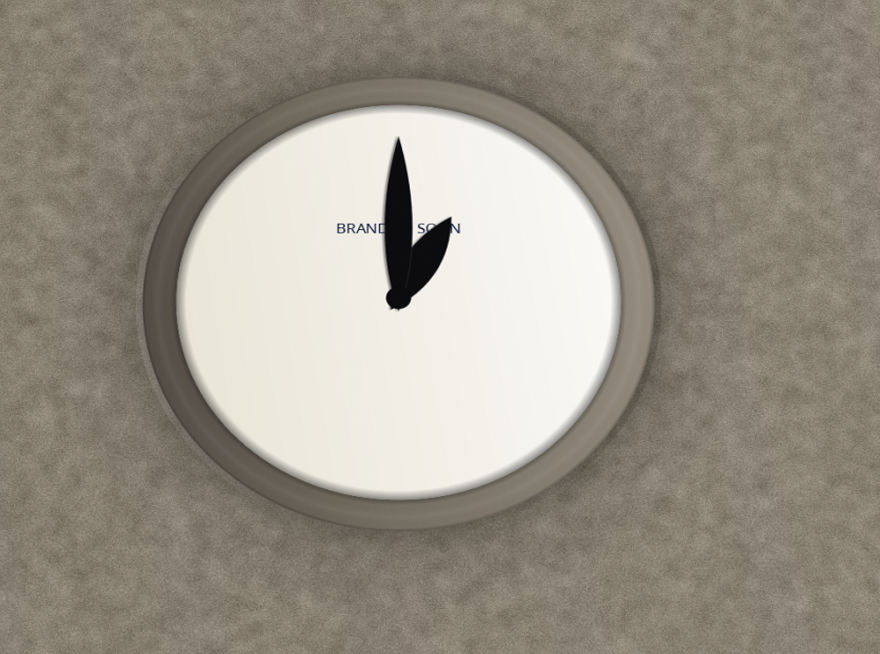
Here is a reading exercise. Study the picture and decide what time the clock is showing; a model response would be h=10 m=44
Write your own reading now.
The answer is h=1 m=0
